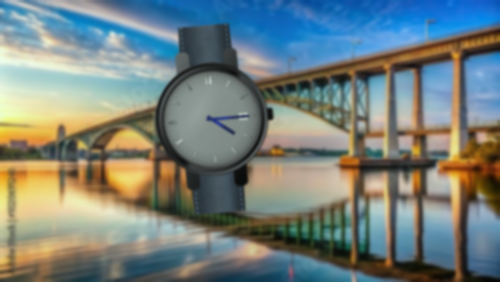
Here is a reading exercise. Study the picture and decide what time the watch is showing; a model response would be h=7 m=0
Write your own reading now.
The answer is h=4 m=15
